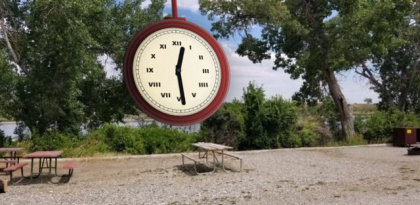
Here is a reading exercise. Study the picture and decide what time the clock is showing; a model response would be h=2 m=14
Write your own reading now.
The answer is h=12 m=29
